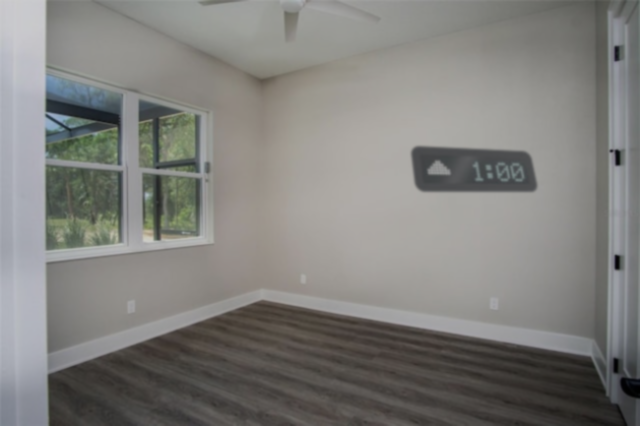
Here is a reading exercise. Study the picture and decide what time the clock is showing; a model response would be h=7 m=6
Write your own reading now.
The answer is h=1 m=0
